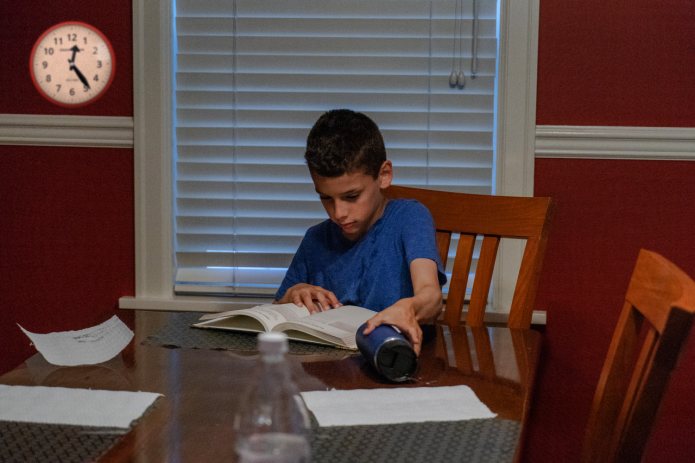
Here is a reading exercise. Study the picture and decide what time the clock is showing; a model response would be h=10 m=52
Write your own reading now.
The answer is h=12 m=24
